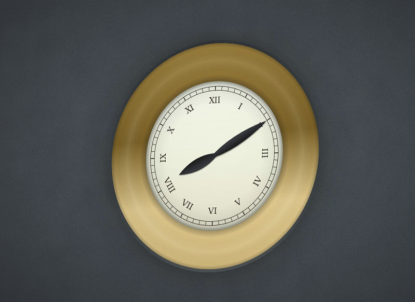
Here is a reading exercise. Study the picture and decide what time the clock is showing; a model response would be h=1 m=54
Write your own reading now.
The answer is h=8 m=10
